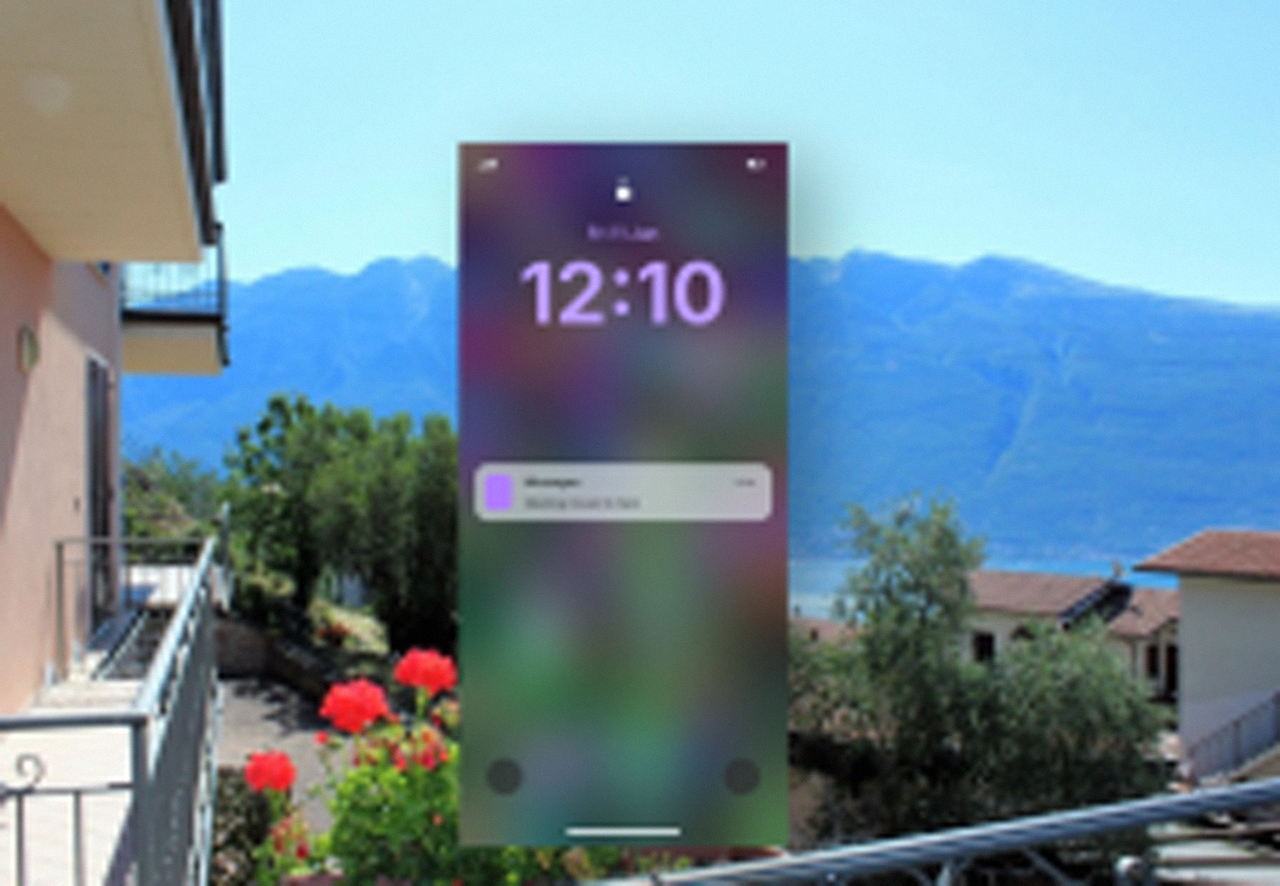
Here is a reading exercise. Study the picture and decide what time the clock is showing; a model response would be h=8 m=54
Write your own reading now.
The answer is h=12 m=10
